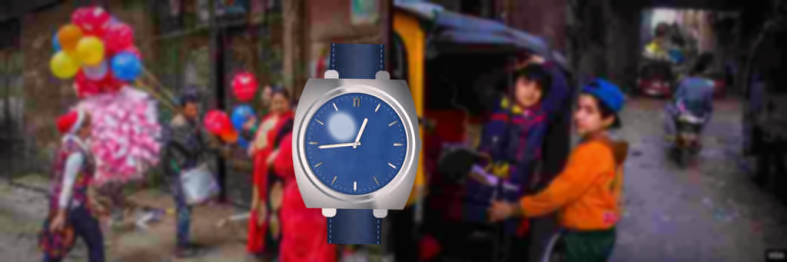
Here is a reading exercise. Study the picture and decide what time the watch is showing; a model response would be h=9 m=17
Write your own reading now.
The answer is h=12 m=44
